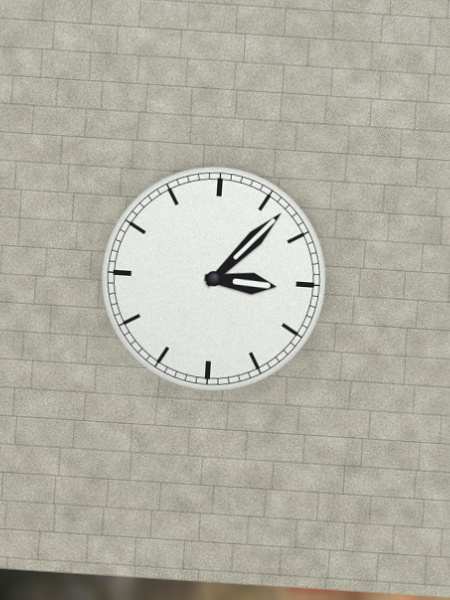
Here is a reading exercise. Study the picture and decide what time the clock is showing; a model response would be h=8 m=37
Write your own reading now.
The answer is h=3 m=7
